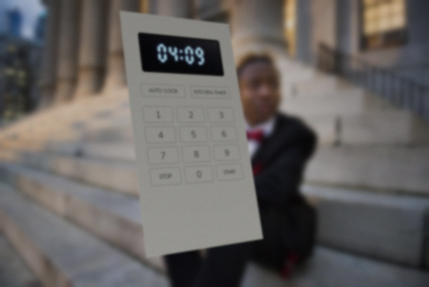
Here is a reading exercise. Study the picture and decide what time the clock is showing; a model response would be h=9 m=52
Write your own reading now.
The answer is h=4 m=9
